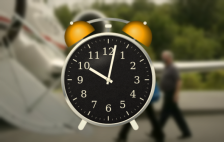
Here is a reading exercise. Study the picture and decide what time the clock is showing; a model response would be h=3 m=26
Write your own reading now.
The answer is h=10 m=2
